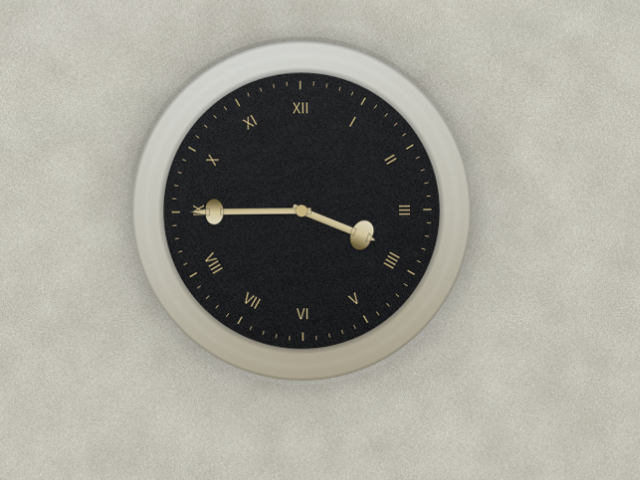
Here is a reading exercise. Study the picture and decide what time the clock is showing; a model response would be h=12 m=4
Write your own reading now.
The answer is h=3 m=45
